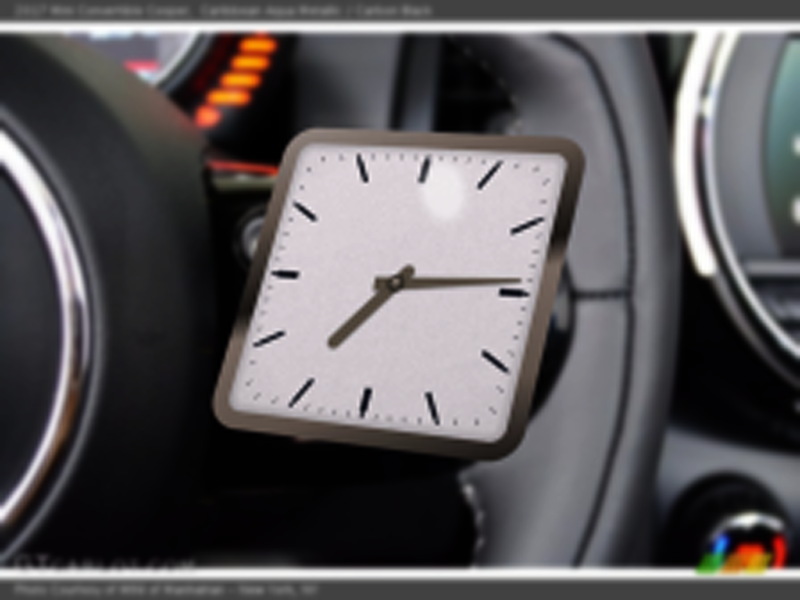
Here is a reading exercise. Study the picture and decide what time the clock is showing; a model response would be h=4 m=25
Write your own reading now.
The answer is h=7 m=14
